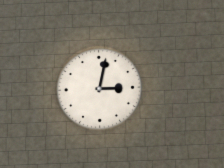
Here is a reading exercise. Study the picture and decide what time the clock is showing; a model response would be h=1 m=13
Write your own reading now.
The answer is h=3 m=2
